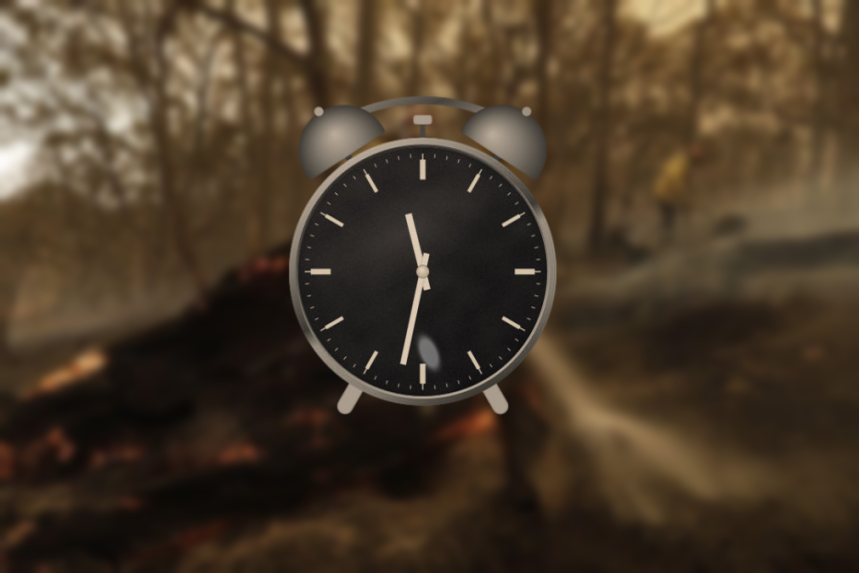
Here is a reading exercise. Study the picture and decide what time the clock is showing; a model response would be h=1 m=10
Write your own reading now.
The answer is h=11 m=32
